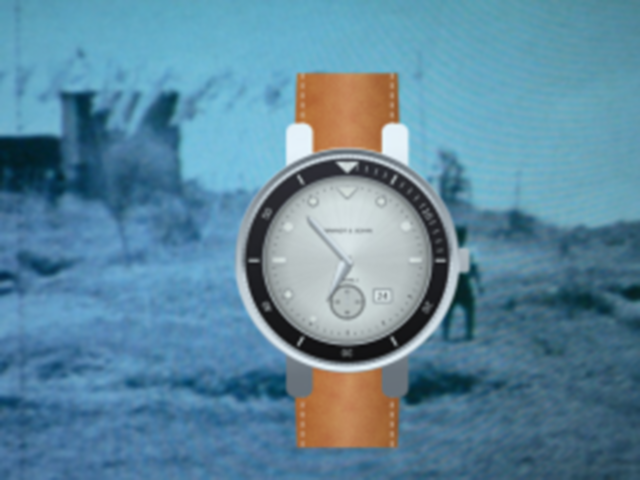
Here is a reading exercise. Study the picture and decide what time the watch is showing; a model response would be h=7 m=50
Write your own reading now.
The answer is h=6 m=53
